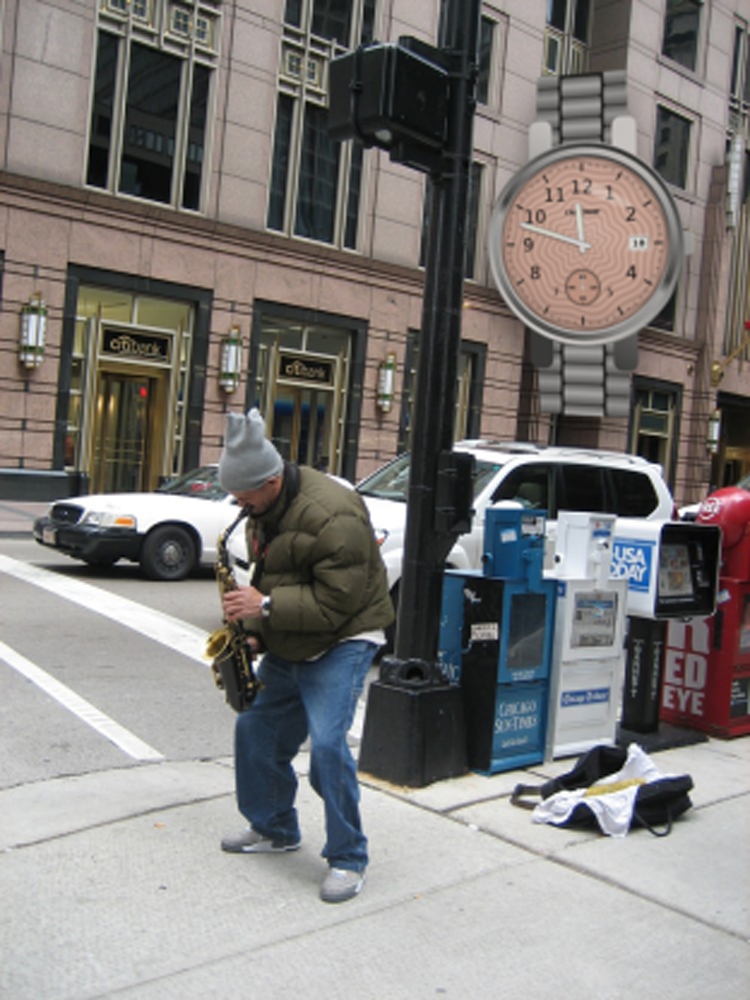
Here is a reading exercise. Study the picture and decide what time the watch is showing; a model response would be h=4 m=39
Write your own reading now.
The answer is h=11 m=48
